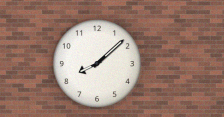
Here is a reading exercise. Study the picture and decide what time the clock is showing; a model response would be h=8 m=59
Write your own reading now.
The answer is h=8 m=8
